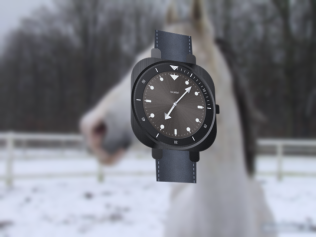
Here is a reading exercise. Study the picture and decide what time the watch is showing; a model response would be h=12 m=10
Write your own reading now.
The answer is h=7 m=7
